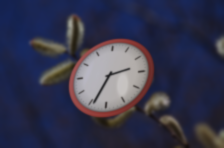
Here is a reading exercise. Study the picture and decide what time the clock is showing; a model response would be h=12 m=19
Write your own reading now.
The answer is h=2 m=34
